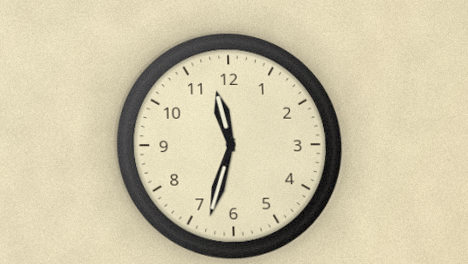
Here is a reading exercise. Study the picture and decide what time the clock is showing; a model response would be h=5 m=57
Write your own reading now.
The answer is h=11 m=33
